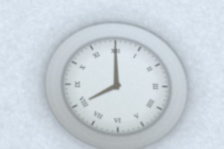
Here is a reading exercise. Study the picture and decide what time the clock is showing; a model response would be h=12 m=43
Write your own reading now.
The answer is h=8 m=0
